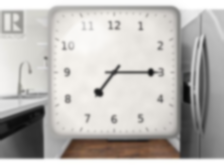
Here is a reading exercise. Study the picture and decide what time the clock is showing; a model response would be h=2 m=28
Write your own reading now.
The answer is h=7 m=15
